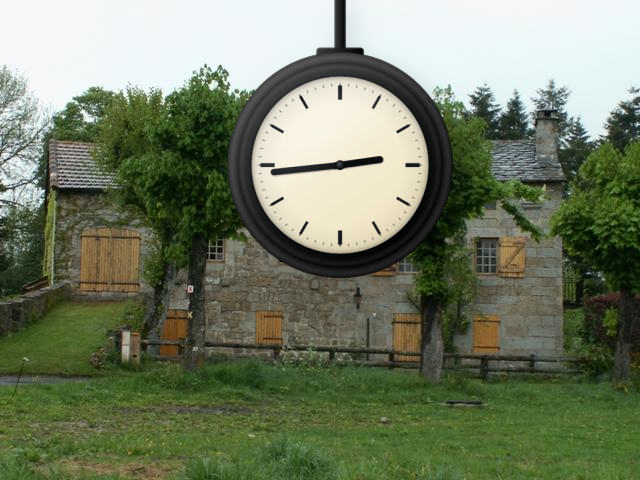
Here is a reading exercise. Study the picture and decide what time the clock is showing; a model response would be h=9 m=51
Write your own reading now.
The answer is h=2 m=44
